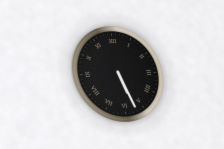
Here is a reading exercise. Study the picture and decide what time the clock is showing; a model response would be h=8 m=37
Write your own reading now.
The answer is h=5 m=27
